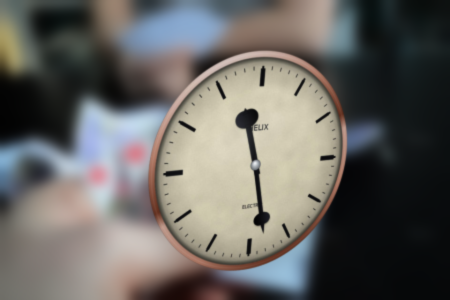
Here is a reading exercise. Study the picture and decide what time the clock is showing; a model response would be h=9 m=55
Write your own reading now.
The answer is h=11 m=28
